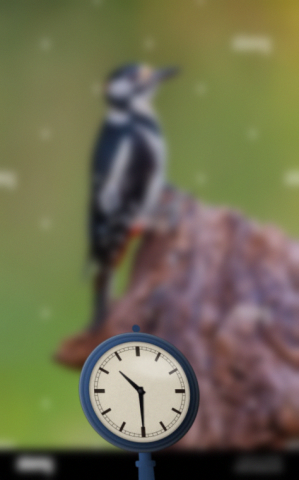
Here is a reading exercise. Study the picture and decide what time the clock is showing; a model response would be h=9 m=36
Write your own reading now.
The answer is h=10 m=30
